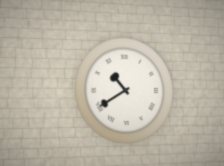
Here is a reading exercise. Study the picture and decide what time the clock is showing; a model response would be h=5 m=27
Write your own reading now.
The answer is h=10 m=40
